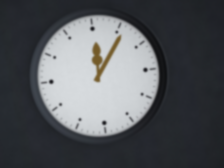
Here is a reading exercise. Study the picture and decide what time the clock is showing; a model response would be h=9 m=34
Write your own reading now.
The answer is h=12 m=6
